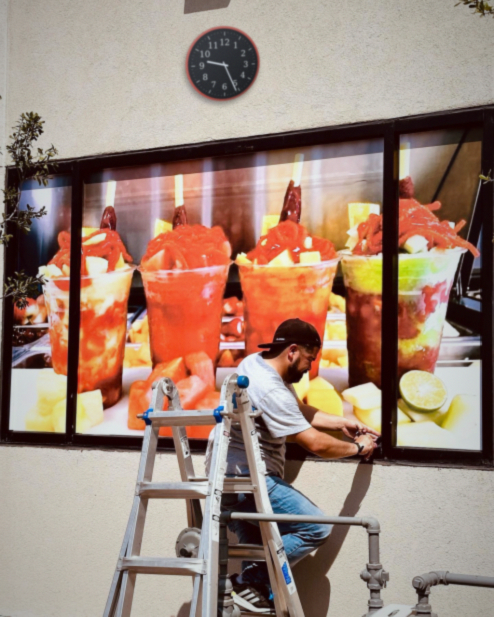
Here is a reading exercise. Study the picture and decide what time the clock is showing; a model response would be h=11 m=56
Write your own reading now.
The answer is h=9 m=26
